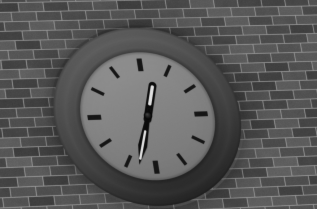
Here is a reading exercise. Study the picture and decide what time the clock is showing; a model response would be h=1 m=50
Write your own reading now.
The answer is h=12 m=33
